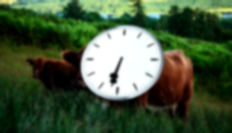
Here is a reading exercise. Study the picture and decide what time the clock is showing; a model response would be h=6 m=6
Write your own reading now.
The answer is h=6 m=32
